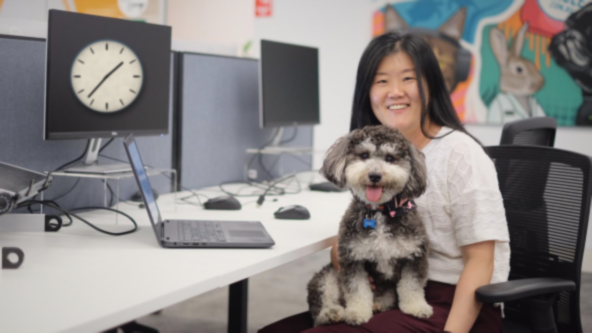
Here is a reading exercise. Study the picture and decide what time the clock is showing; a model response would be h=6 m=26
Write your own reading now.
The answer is h=1 m=37
